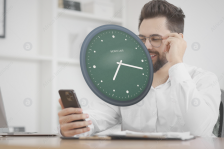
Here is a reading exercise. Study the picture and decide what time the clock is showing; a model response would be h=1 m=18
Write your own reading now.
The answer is h=7 m=18
